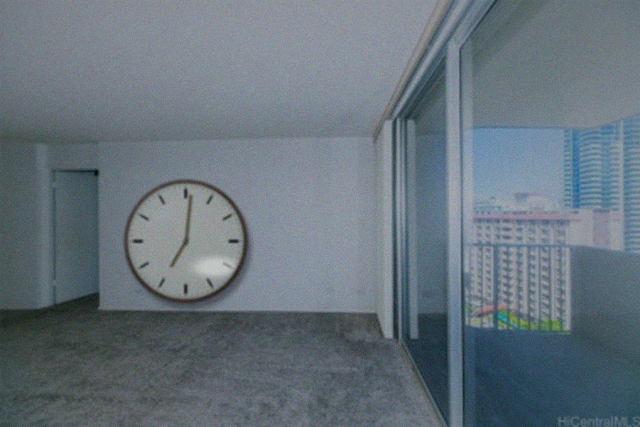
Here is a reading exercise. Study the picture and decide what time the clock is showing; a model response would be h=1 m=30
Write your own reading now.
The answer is h=7 m=1
